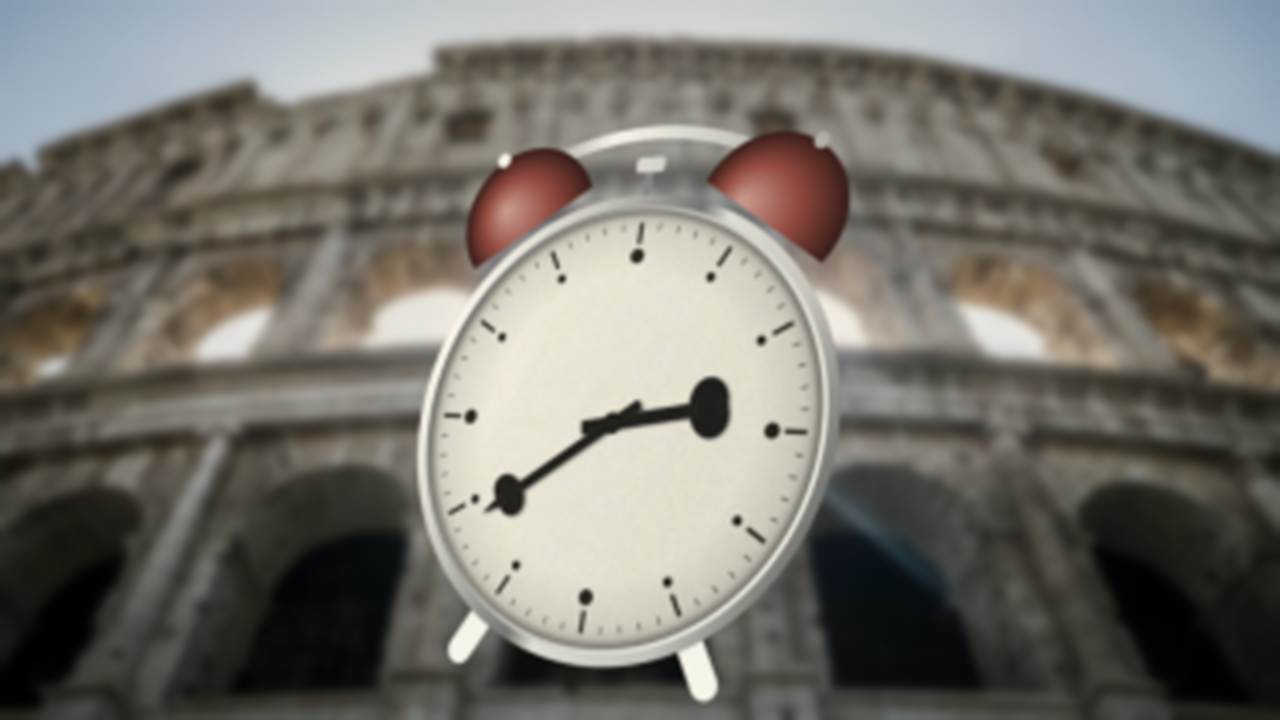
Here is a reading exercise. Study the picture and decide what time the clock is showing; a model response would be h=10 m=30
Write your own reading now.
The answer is h=2 m=39
